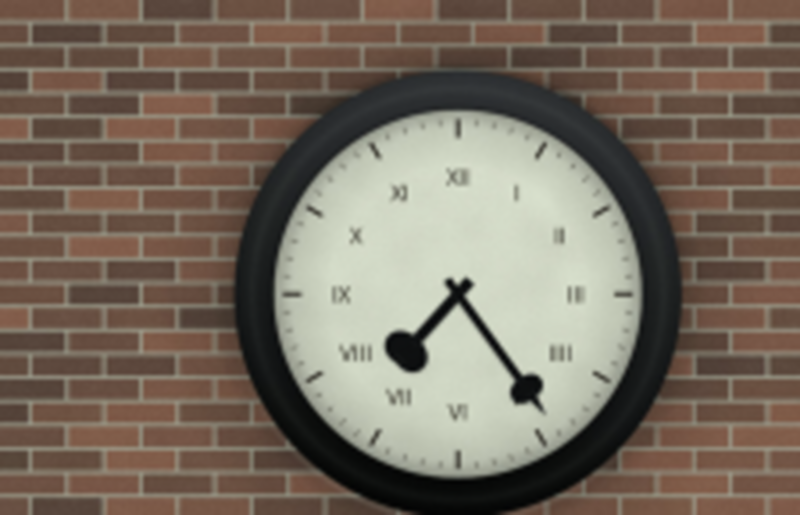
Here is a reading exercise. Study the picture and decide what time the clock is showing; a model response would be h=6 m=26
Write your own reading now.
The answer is h=7 m=24
